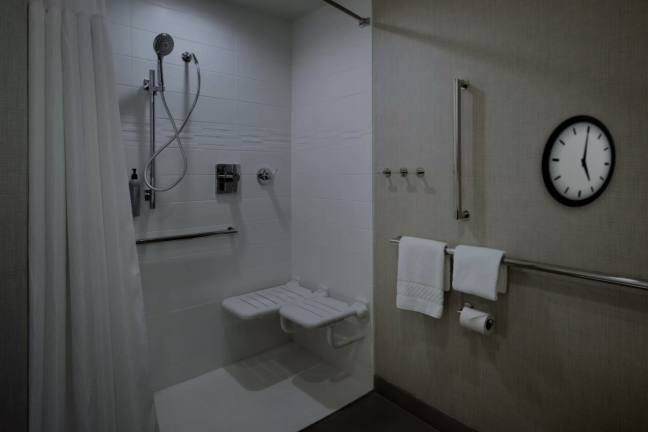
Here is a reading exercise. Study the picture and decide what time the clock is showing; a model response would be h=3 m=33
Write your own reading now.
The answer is h=5 m=0
